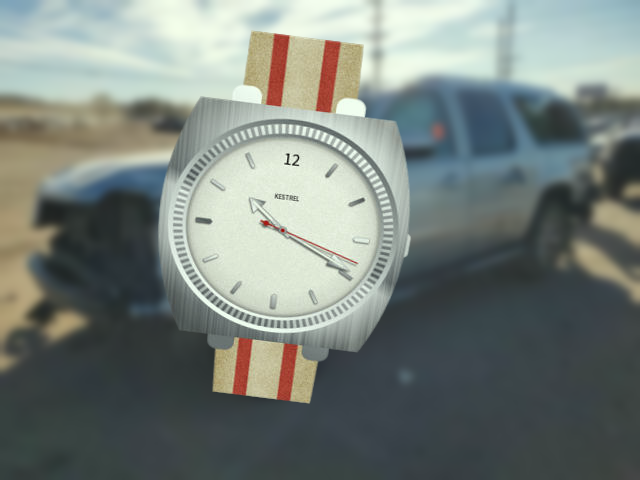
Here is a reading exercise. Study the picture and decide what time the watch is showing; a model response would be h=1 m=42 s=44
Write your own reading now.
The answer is h=10 m=19 s=18
